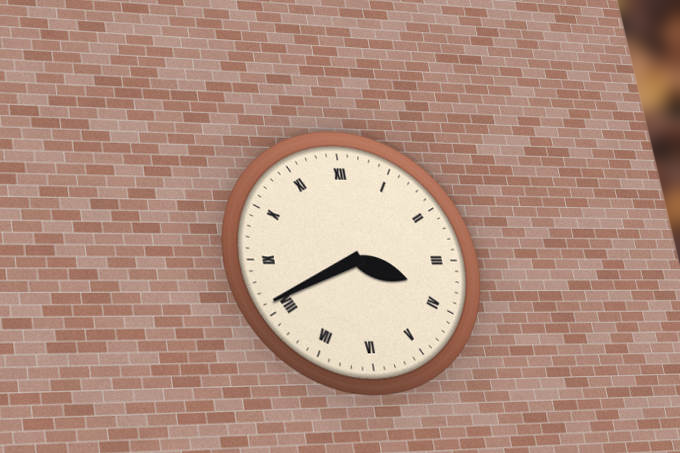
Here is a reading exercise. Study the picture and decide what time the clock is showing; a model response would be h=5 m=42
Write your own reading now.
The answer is h=3 m=41
